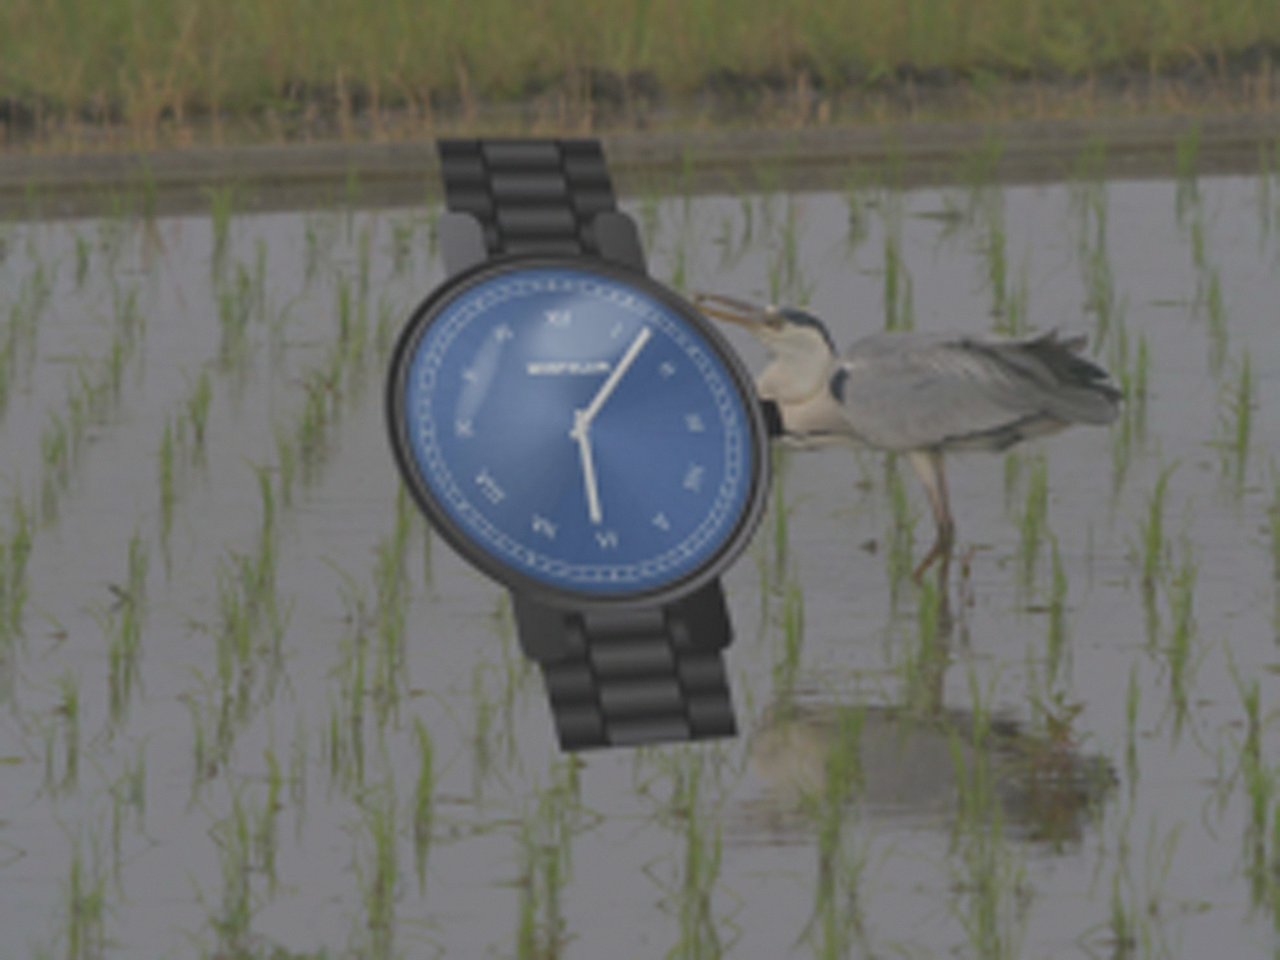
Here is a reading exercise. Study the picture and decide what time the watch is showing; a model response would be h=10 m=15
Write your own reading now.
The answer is h=6 m=7
